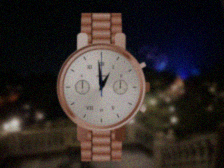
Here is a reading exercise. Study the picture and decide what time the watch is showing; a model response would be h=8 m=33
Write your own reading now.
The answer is h=12 m=59
